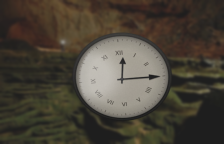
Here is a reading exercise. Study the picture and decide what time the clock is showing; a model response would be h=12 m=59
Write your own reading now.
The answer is h=12 m=15
